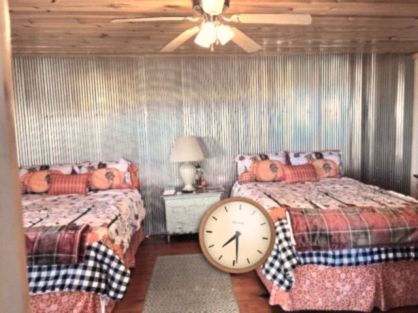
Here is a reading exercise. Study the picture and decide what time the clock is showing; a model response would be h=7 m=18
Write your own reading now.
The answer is h=7 m=29
